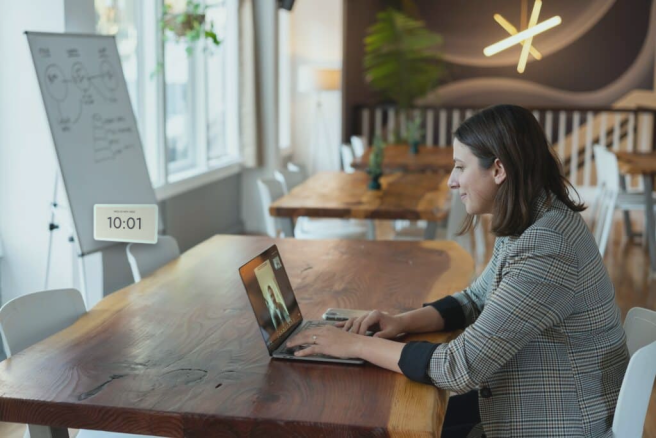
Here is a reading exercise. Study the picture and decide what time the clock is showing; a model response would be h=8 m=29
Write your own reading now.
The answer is h=10 m=1
